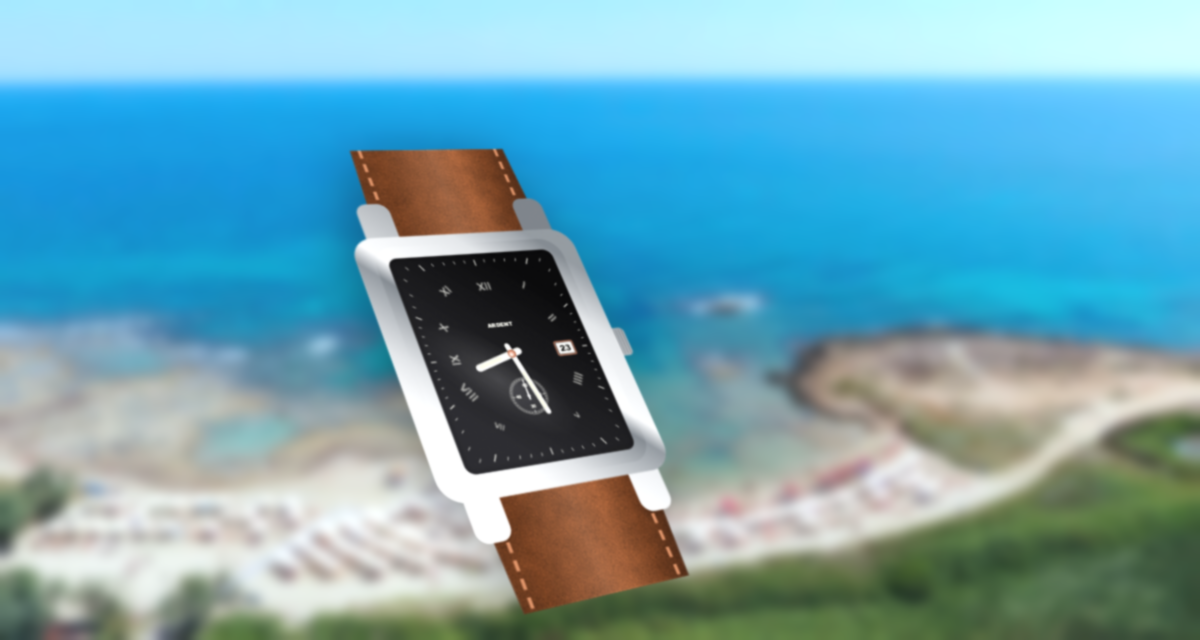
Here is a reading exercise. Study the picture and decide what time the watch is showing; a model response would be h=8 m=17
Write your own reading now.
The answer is h=8 m=28
